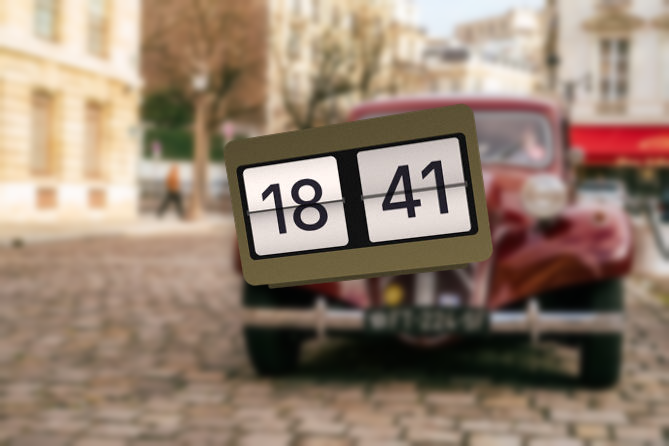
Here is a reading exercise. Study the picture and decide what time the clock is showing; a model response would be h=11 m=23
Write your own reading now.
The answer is h=18 m=41
